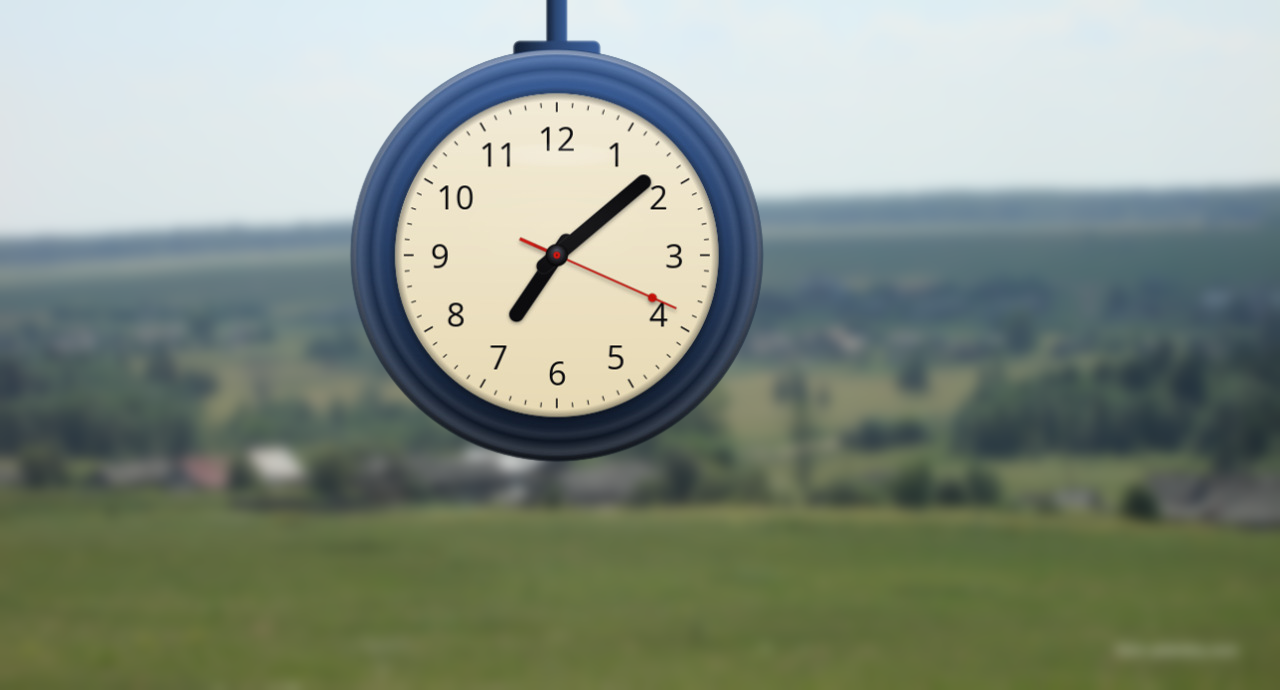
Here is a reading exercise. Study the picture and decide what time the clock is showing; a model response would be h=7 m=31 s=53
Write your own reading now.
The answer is h=7 m=8 s=19
